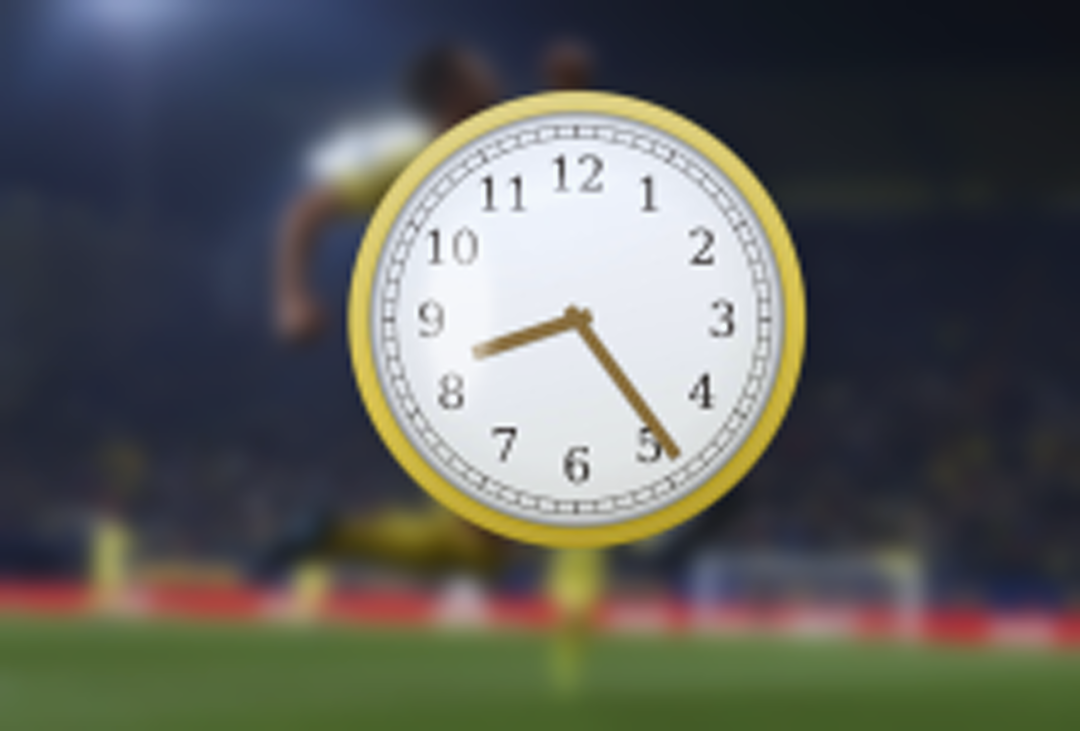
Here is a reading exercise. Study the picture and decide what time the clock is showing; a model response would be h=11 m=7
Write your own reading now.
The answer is h=8 m=24
